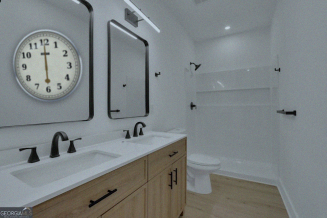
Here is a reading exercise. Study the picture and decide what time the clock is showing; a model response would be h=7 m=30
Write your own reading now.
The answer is h=6 m=0
